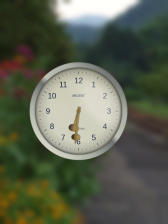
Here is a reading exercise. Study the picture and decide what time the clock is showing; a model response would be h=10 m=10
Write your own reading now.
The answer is h=6 m=31
